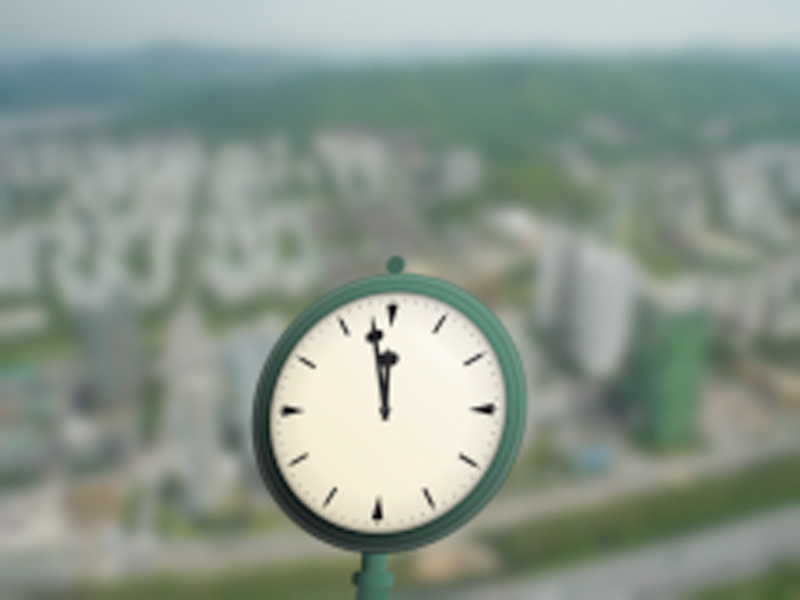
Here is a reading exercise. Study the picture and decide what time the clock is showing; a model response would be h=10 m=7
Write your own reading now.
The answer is h=11 m=58
